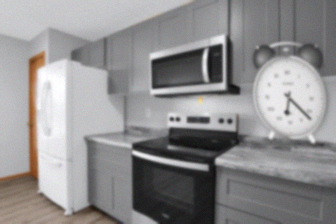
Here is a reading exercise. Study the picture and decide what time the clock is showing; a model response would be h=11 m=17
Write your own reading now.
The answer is h=6 m=22
